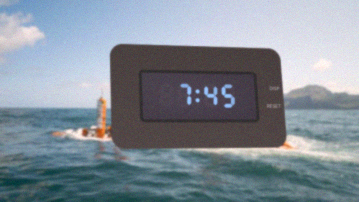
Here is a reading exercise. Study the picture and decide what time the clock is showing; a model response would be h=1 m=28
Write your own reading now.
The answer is h=7 m=45
